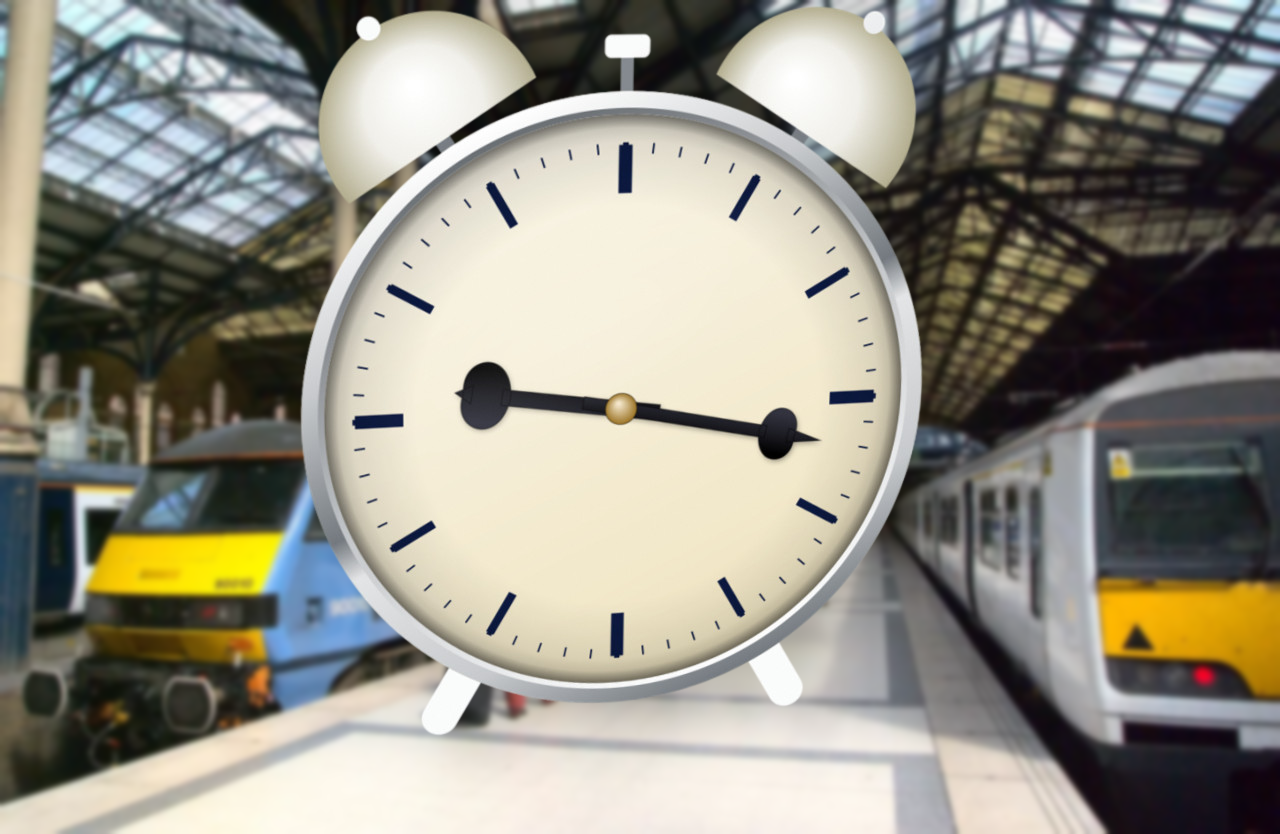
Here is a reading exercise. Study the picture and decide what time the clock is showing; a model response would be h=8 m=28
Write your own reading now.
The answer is h=9 m=17
